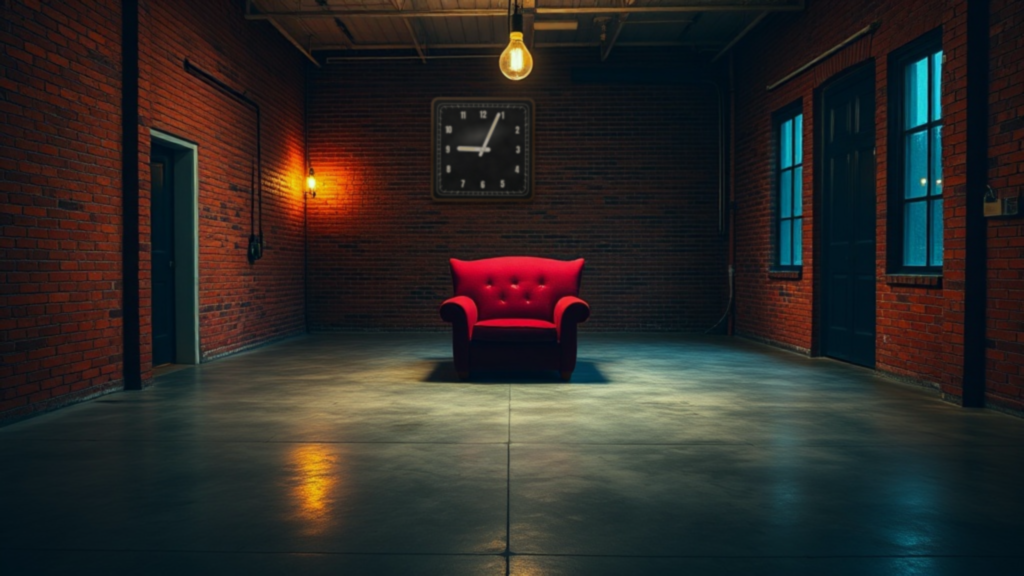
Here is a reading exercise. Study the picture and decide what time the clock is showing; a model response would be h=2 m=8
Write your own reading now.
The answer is h=9 m=4
